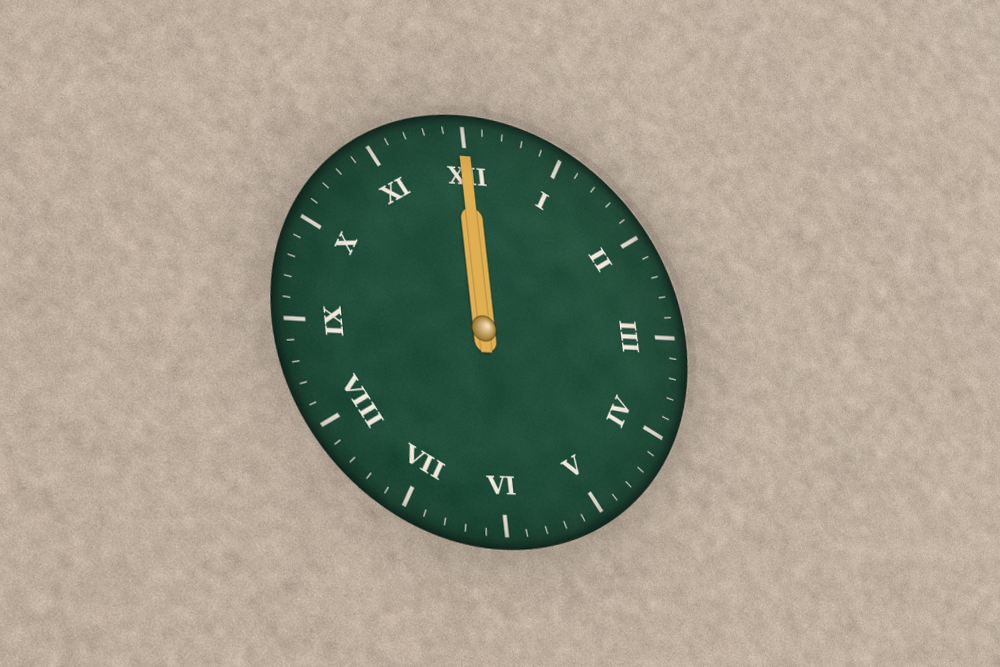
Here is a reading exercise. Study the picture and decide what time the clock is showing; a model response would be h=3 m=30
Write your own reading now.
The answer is h=12 m=0
